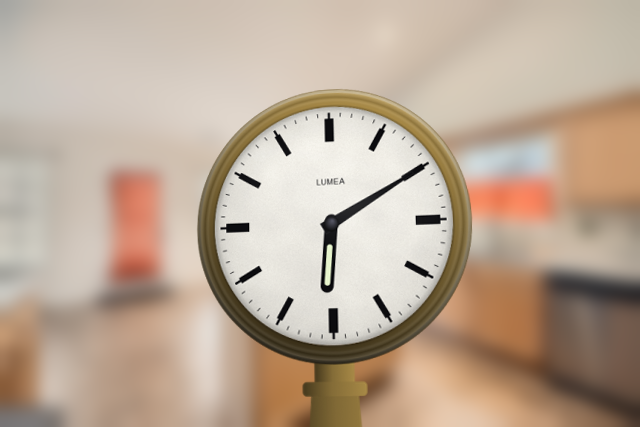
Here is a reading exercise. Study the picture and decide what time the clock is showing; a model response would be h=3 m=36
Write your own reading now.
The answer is h=6 m=10
